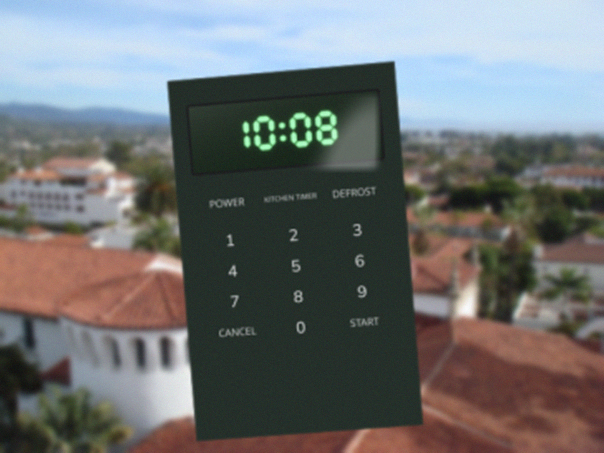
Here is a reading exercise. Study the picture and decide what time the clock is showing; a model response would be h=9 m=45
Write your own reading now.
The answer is h=10 m=8
